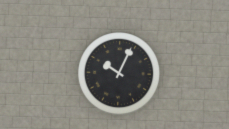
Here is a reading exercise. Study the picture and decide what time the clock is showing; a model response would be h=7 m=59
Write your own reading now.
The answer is h=10 m=4
